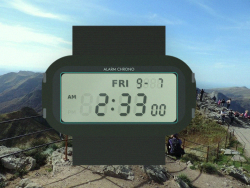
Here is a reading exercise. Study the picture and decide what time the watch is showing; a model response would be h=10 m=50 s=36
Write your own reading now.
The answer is h=2 m=33 s=0
